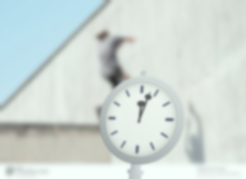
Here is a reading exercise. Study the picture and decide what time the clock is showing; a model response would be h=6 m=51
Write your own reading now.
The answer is h=12 m=3
